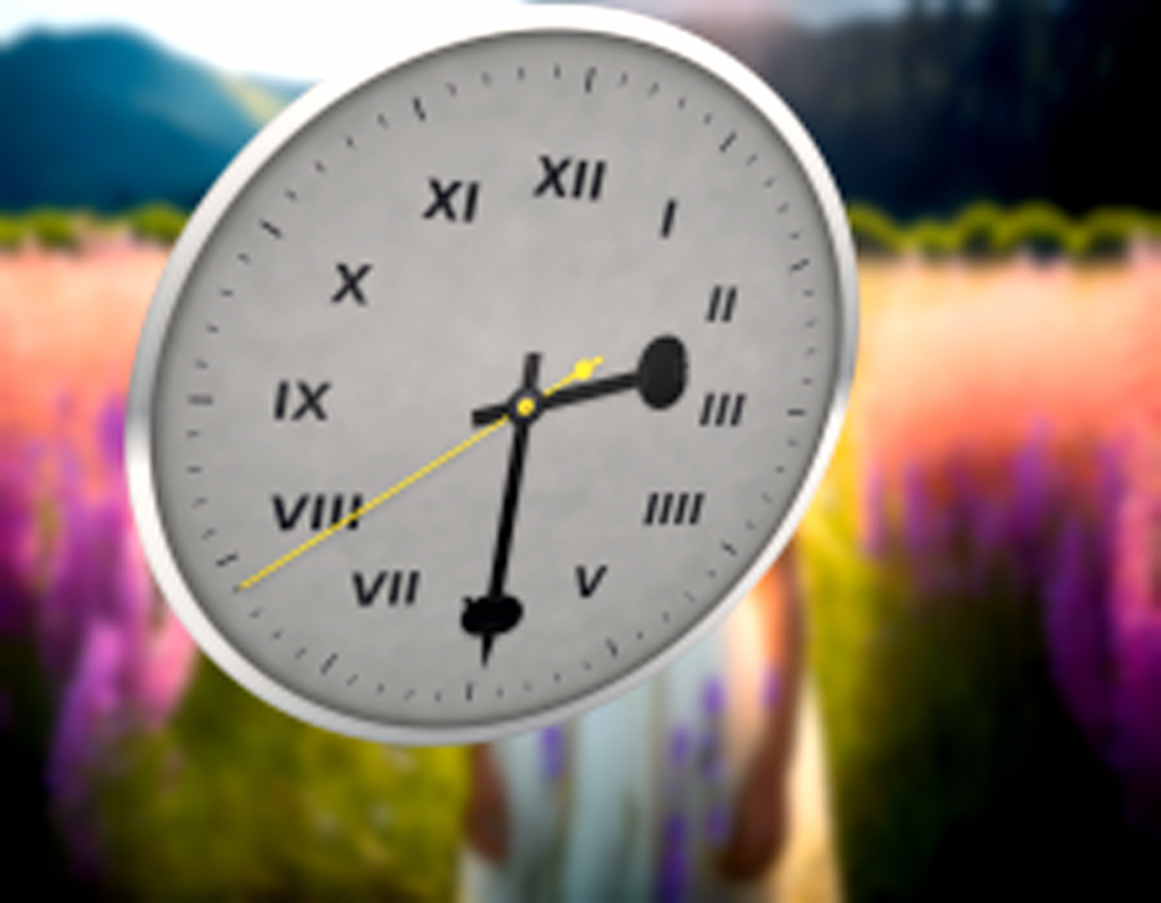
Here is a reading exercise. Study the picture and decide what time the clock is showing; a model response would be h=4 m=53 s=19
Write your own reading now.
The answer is h=2 m=29 s=39
